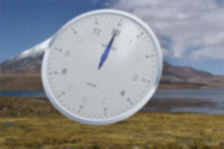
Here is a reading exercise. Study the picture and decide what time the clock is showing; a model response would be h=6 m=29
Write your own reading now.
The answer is h=12 m=0
